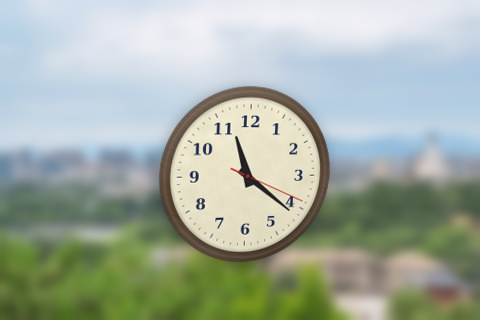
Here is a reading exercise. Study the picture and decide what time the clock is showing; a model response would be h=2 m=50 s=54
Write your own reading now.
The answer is h=11 m=21 s=19
